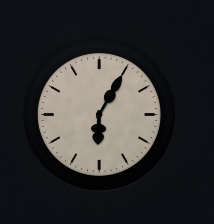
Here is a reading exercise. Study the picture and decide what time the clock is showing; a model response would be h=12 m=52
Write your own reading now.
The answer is h=6 m=5
